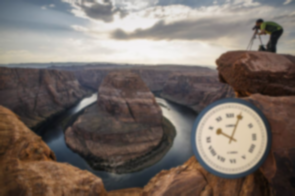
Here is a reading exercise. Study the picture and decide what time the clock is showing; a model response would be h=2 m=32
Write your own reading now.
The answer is h=10 m=4
